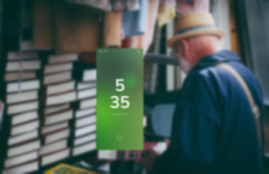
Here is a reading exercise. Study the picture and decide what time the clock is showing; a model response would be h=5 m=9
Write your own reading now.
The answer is h=5 m=35
